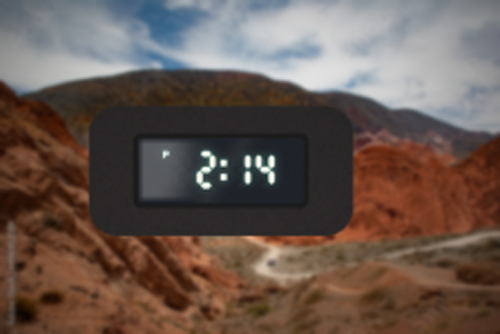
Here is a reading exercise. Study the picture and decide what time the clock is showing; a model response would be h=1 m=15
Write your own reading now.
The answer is h=2 m=14
